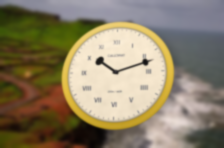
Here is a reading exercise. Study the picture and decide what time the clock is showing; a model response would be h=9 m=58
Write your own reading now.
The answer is h=10 m=12
